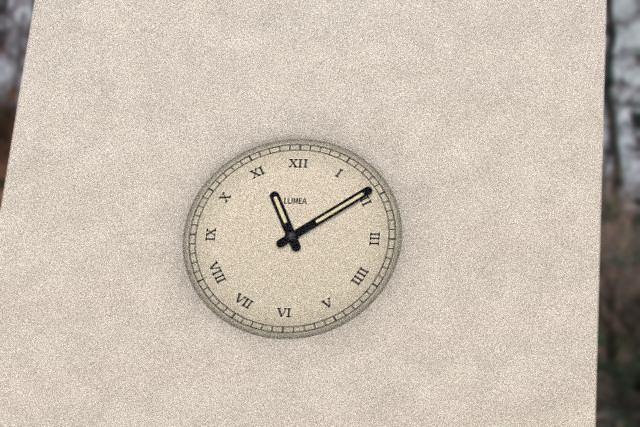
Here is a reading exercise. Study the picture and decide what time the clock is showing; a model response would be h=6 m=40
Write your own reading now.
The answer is h=11 m=9
